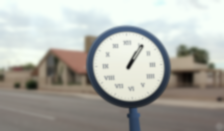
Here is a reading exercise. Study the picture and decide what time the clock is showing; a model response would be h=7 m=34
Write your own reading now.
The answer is h=1 m=6
